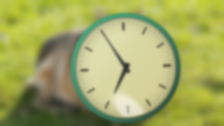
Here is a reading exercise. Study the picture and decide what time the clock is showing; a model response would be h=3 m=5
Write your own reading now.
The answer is h=6 m=55
